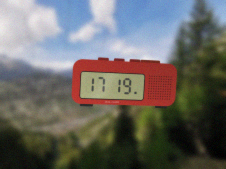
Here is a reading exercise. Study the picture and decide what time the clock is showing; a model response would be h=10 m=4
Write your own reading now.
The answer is h=17 m=19
